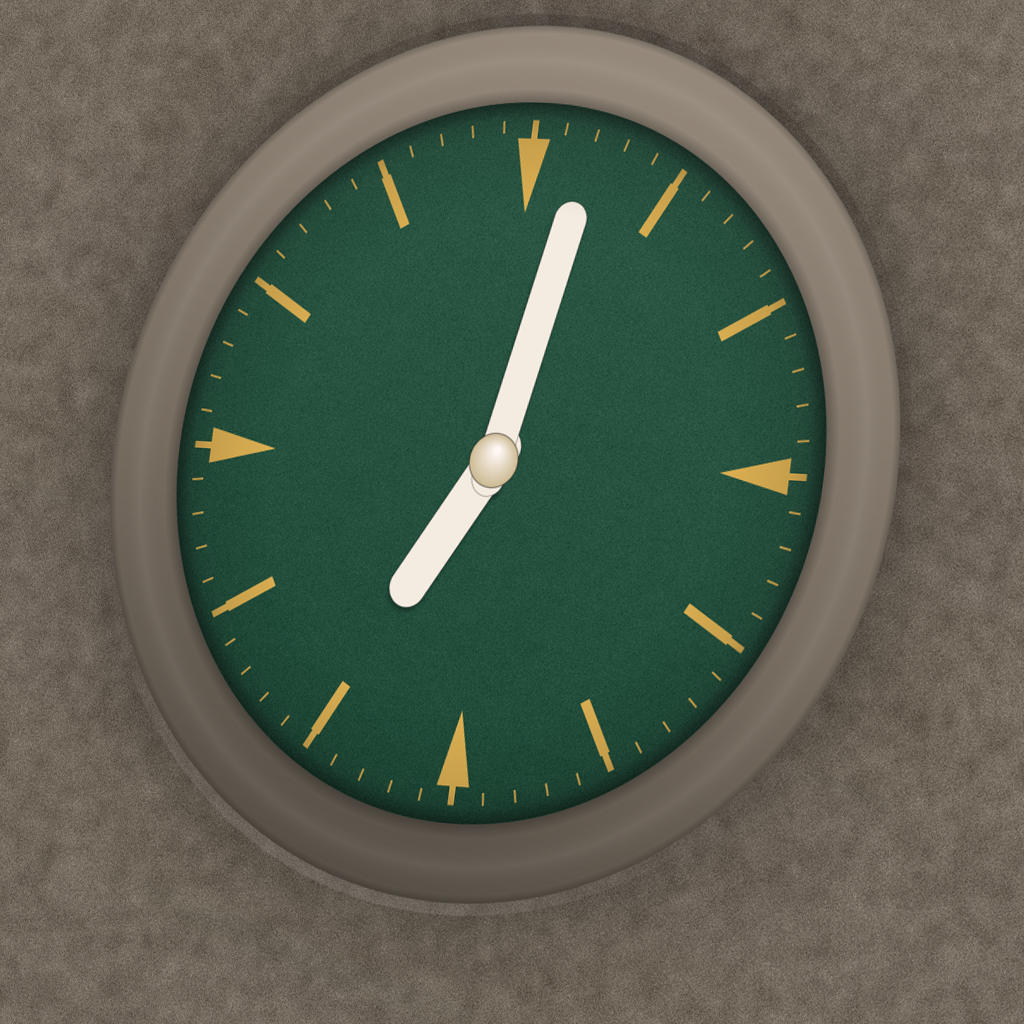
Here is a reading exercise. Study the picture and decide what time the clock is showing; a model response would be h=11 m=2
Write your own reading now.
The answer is h=7 m=2
